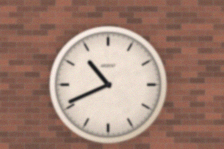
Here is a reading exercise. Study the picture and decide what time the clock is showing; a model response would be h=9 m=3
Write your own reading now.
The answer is h=10 m=41
